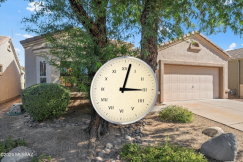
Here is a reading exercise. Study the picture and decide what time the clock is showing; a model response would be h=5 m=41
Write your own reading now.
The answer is h=3 m=2
